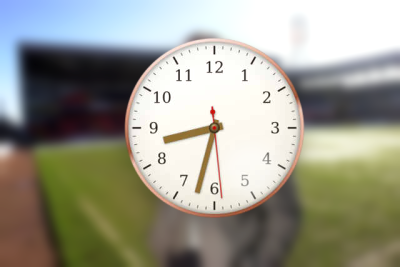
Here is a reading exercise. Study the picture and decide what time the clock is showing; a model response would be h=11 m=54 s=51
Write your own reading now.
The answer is h=8 m=32 s=29
